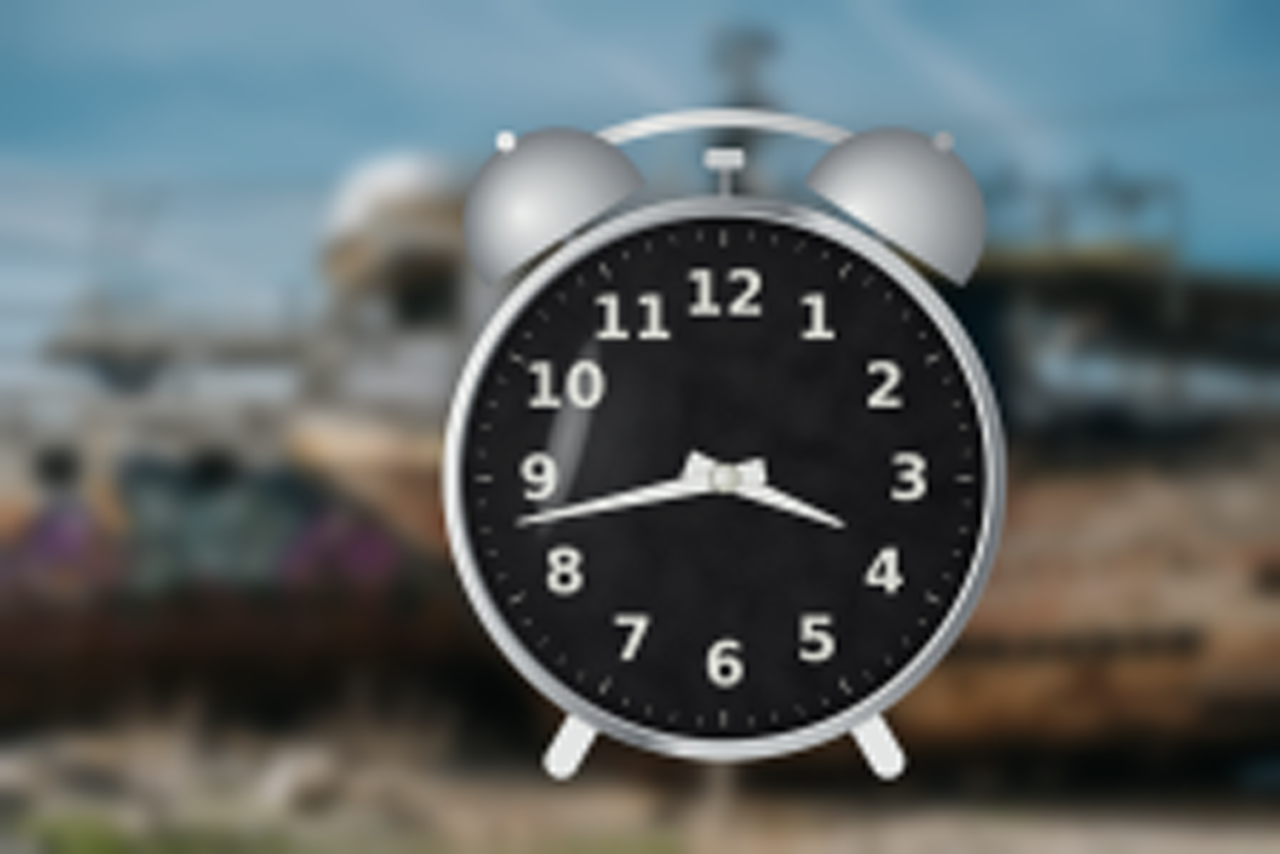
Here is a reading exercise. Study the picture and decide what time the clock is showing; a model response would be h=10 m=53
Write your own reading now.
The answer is h=3 m=43
